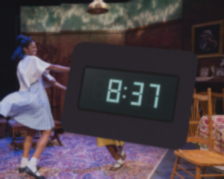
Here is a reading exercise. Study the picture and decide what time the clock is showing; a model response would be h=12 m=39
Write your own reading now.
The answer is h=8 m=37
